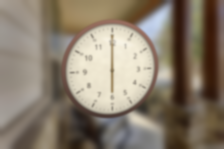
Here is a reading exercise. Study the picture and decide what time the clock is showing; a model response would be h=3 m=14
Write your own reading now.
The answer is h=6 m=0
